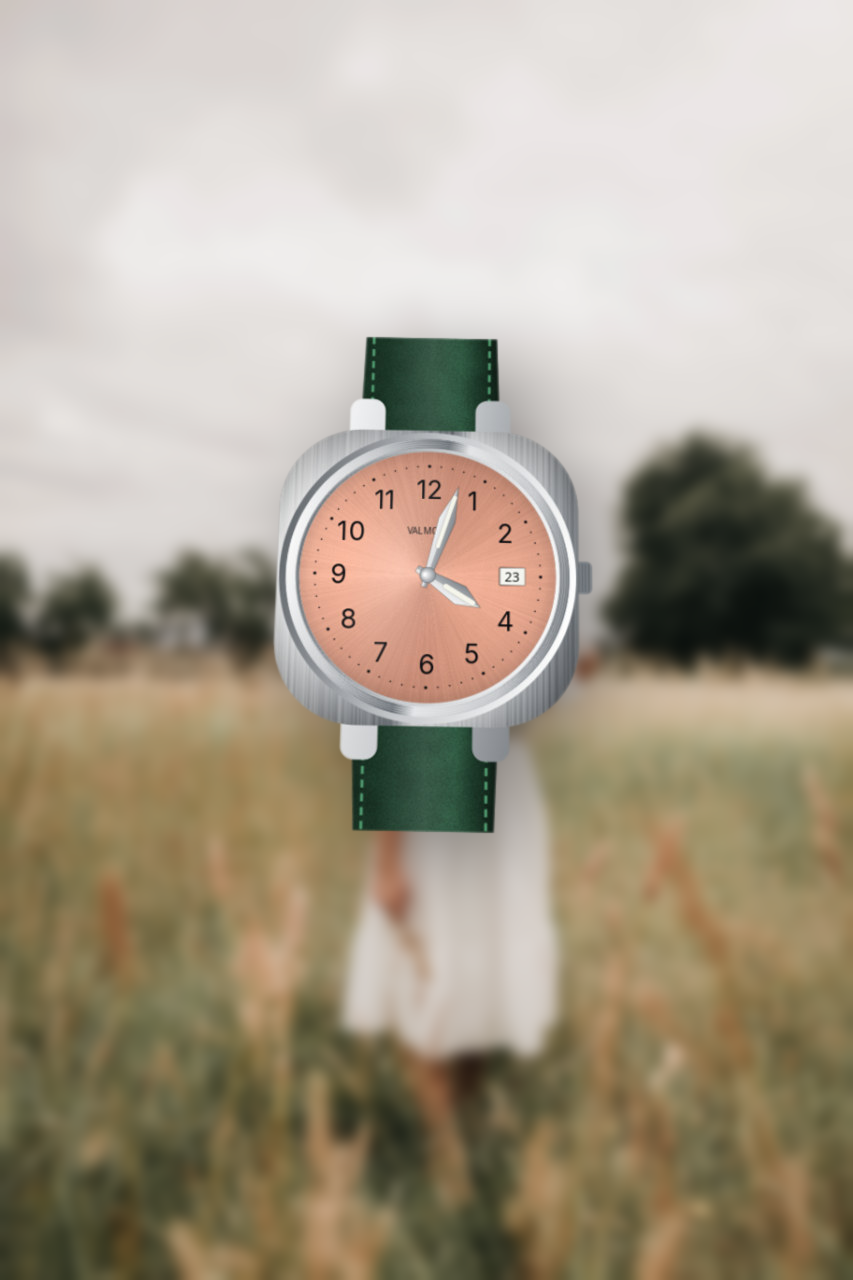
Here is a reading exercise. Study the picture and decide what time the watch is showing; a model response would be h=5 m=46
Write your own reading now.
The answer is h=4 m=3
